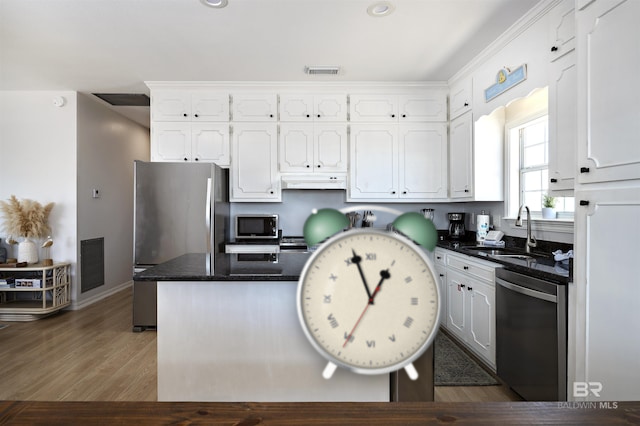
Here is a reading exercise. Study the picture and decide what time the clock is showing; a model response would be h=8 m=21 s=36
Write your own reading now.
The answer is h=12 m=56 s=35
